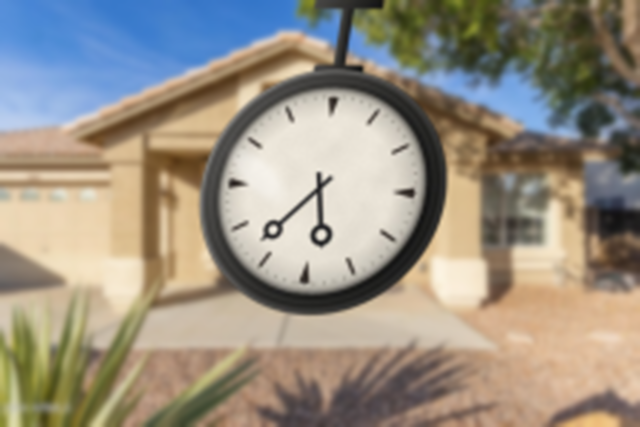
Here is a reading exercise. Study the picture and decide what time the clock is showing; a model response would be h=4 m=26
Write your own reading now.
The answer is h=5 m=37
